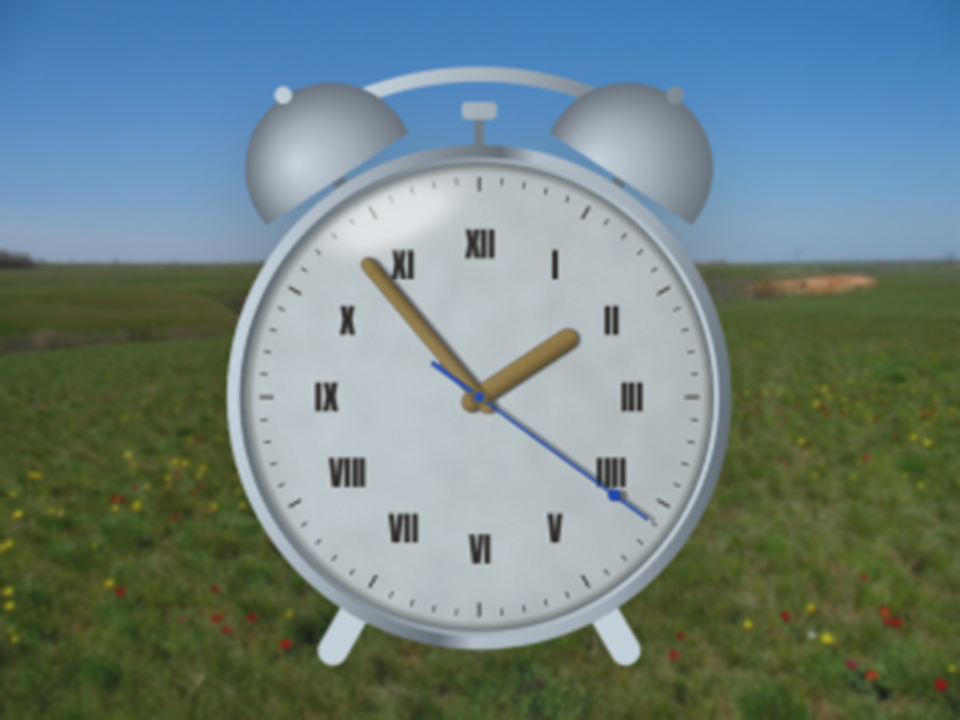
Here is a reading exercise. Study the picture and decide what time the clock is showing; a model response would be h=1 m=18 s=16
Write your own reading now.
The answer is h=1 m=53 s=21
